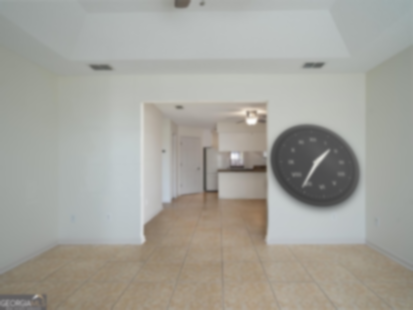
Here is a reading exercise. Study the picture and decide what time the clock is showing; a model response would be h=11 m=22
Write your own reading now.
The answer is h=1 m=36
